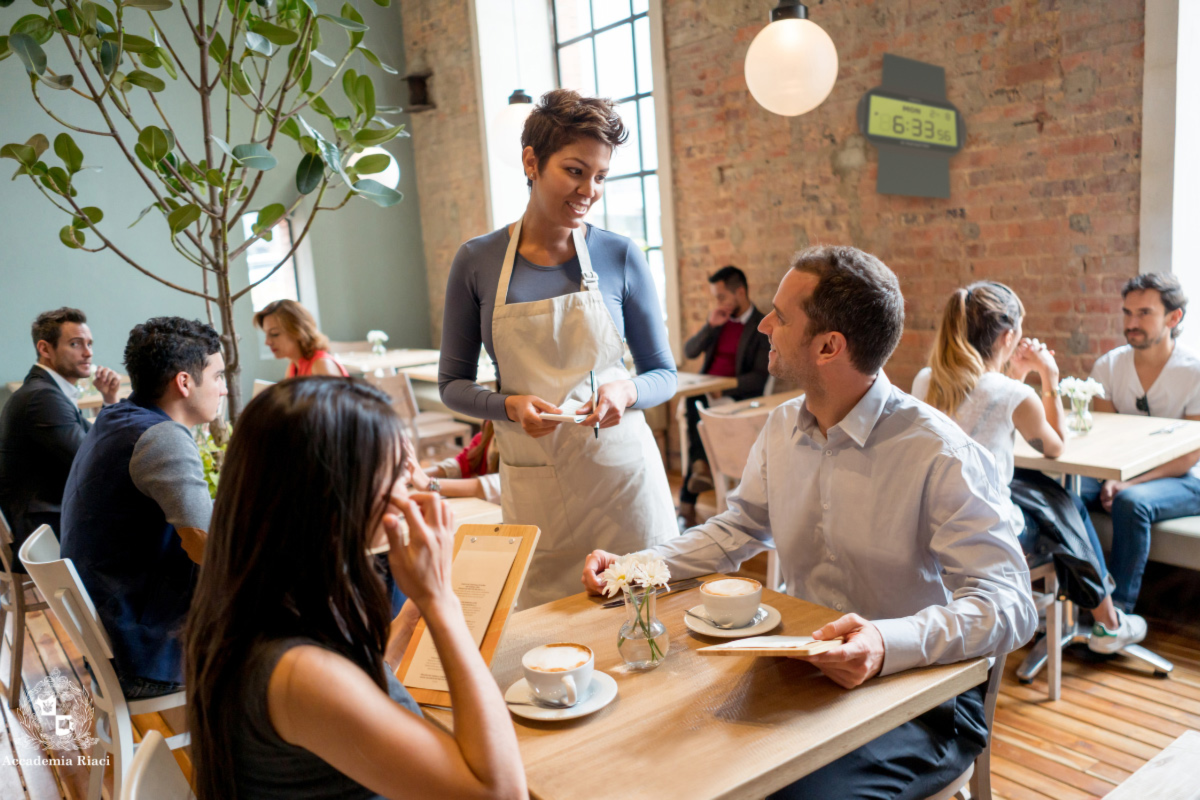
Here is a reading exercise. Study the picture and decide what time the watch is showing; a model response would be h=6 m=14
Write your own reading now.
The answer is h=6 m=33
